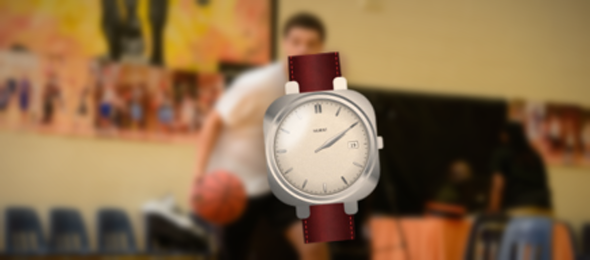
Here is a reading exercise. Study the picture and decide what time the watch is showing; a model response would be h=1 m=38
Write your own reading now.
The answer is h=2 m=10
